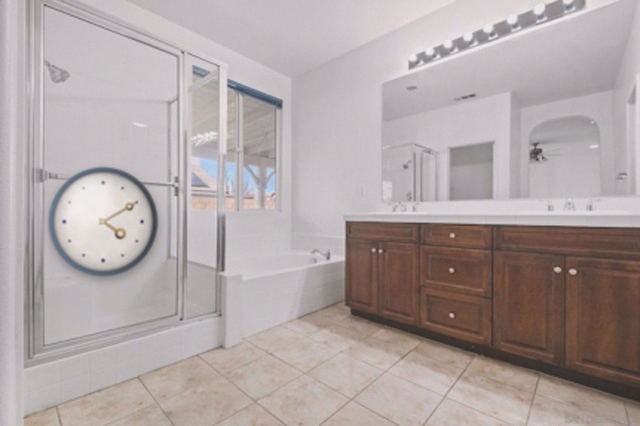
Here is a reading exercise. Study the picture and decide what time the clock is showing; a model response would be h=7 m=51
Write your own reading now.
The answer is h=4 m=10
